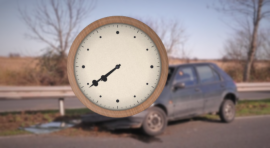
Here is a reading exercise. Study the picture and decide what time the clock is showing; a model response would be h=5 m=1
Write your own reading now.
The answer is h=7 m=39
